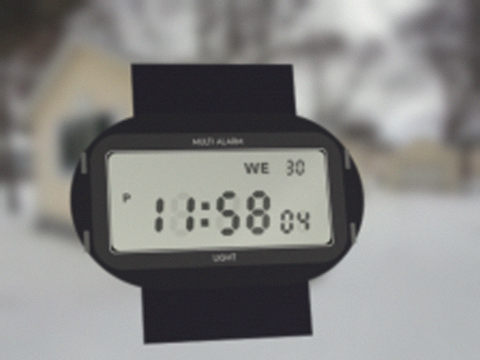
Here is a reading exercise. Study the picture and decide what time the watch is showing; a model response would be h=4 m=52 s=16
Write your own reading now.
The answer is h=11 m=58 s=4
